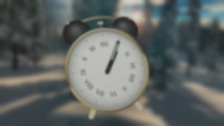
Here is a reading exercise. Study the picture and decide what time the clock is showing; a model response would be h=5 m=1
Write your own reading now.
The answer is h=1 m=5
